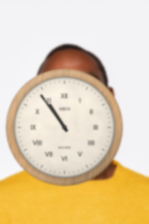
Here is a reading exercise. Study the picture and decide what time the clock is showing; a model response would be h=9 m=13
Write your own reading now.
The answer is h=10 m=54
